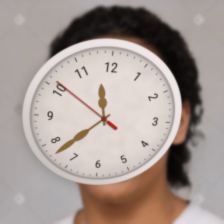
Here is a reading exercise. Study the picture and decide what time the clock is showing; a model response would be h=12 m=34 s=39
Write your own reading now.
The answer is h=11 m=37 s=51
